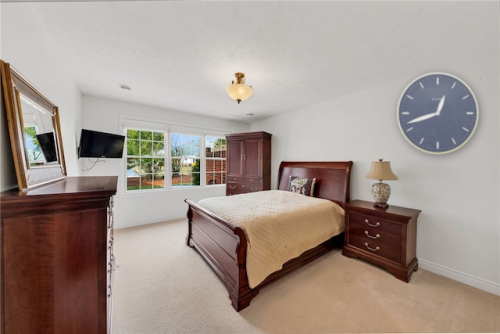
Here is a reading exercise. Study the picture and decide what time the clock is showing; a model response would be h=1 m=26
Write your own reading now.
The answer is h=12 m=42
